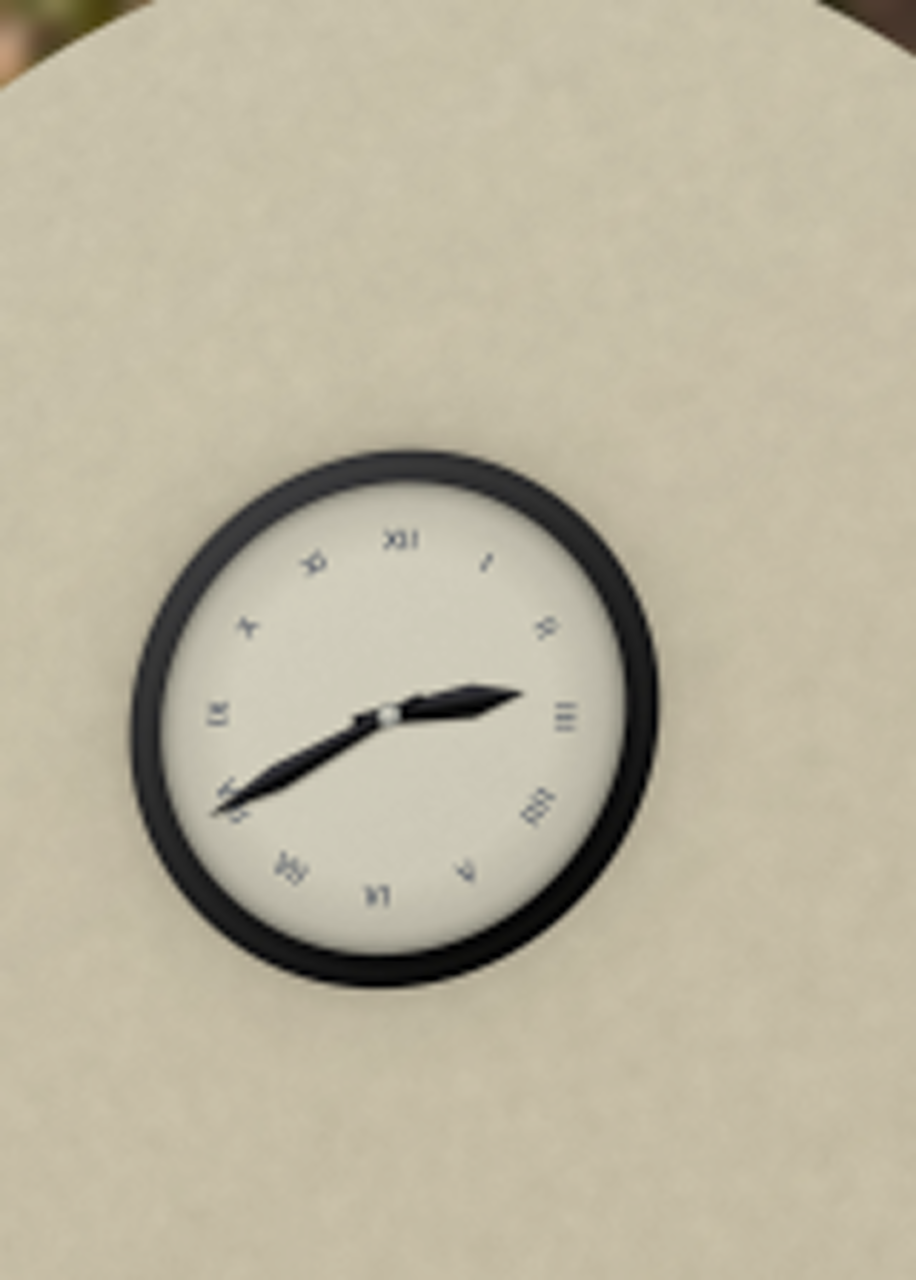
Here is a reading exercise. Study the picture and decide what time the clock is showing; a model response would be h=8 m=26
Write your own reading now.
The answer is h=2 m=40
